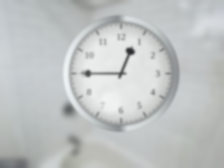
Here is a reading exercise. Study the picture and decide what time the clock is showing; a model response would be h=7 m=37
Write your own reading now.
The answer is h=12 m=45
